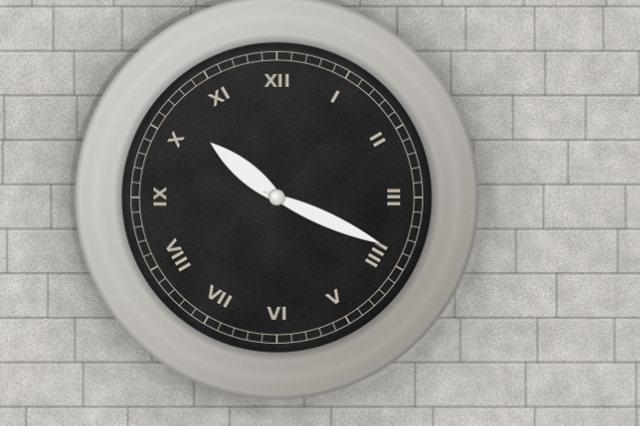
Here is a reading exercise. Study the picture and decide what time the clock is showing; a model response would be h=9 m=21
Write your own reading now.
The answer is h=10 m=19
